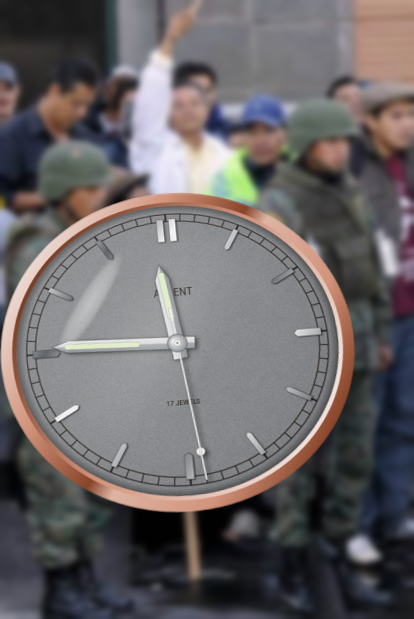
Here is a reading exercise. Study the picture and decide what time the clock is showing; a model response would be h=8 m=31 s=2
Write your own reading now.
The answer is h=11 m=45 s=29
